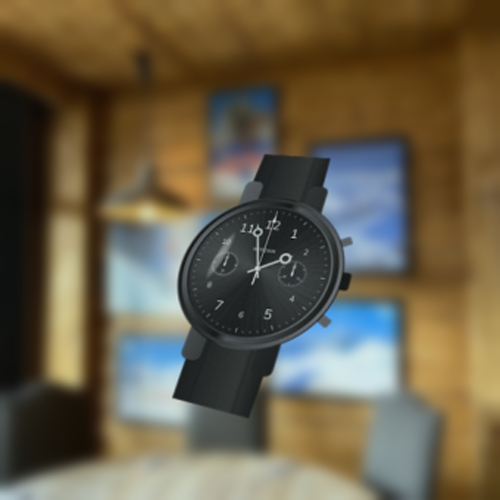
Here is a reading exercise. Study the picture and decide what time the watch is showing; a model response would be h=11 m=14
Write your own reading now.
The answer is h=1 m=57
